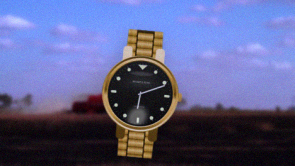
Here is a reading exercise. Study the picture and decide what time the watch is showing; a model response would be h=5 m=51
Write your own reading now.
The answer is h=6 m=11
